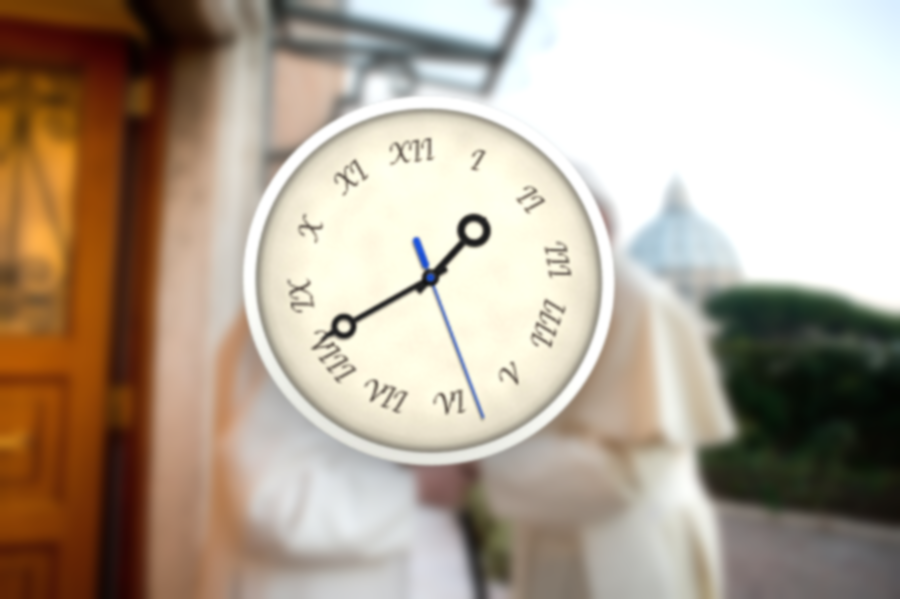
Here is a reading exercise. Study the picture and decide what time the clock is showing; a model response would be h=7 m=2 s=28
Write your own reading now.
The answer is h=1 m=41 s=28
